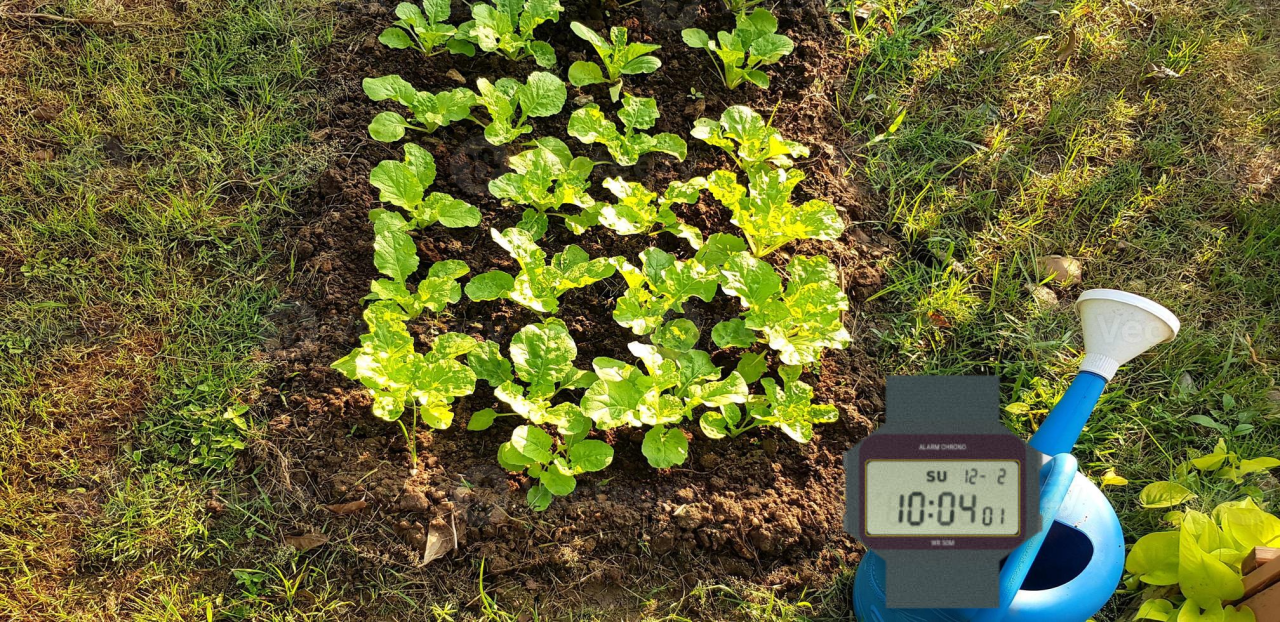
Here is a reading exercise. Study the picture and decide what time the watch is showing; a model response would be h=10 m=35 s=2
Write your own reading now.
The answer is h=10 m=4 s=1
